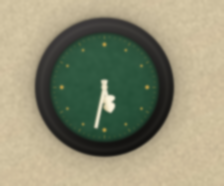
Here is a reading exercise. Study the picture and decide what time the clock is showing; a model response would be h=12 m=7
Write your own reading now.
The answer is h=5 m=32
